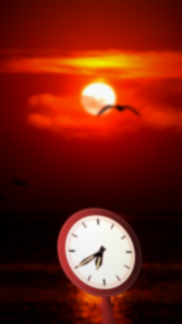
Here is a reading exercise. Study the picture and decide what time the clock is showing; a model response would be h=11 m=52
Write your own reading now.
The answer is h=6 m=40
